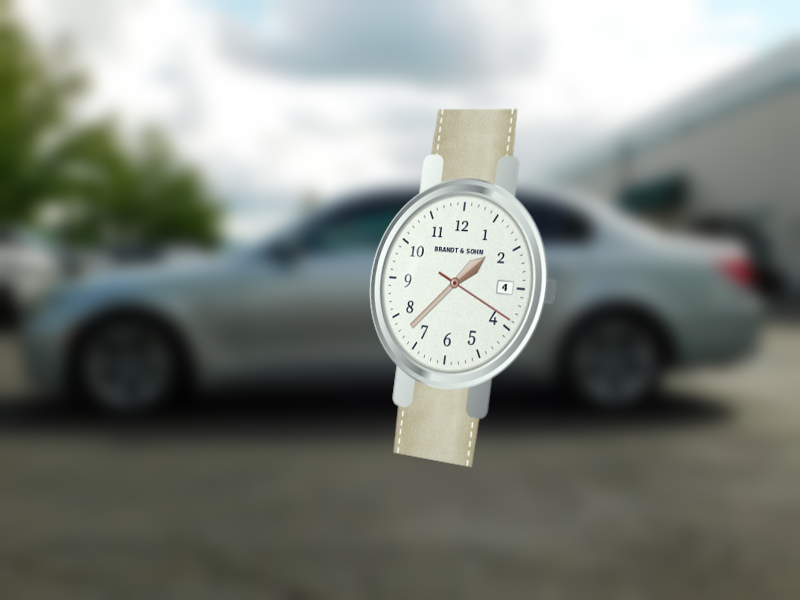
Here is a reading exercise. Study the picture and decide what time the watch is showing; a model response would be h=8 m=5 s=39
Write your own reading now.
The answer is h=1 m=37 s=19
